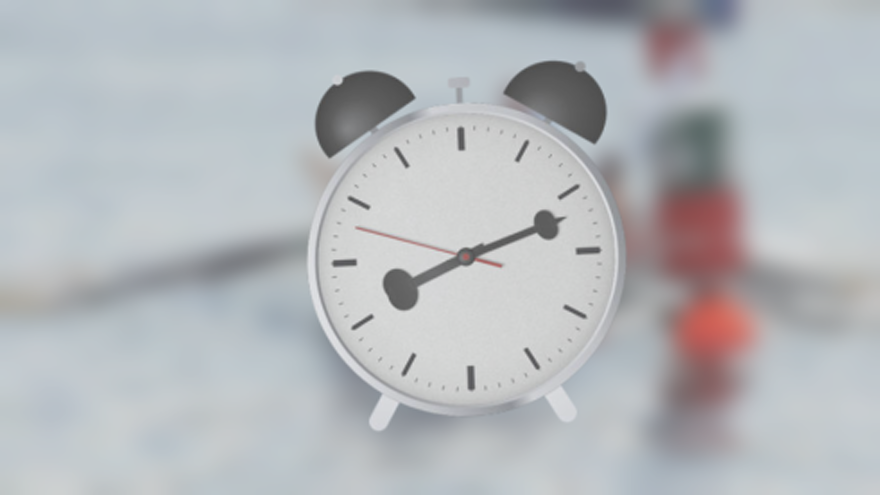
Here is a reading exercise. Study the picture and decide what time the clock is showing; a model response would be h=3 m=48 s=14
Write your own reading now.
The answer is h=8 m=11 s=48
